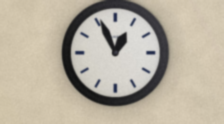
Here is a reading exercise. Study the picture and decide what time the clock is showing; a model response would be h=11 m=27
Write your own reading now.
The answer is h=12 m=56
